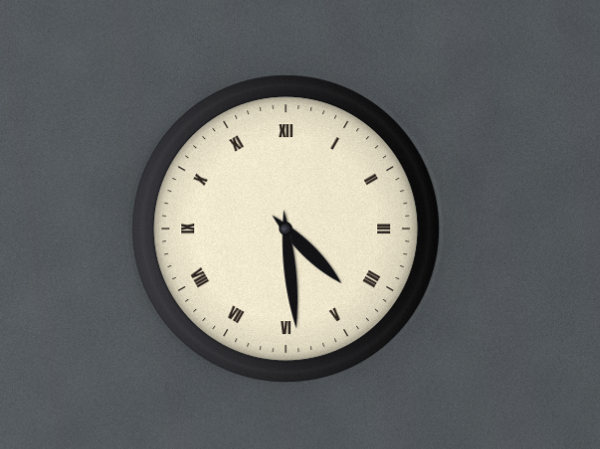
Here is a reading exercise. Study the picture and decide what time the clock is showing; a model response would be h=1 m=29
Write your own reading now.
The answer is h=4 m=29
